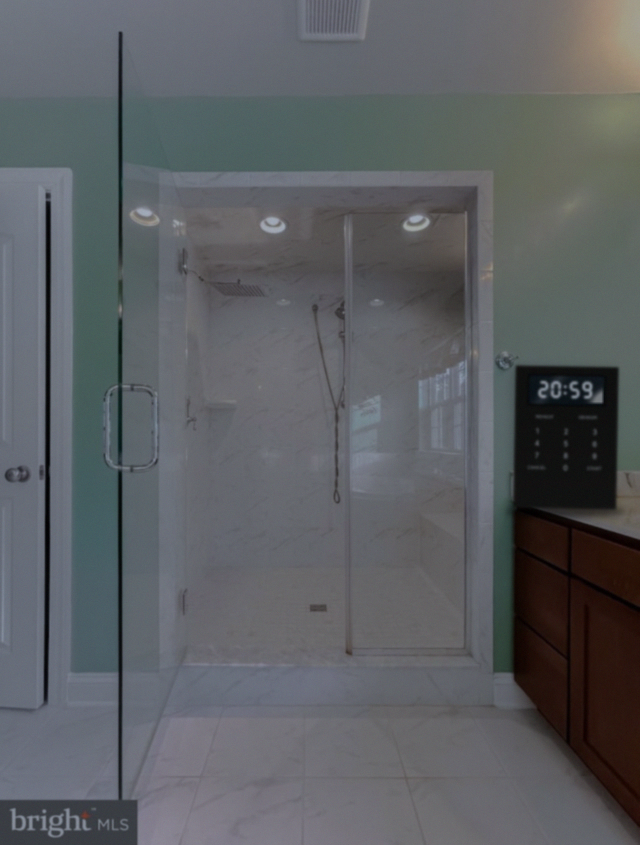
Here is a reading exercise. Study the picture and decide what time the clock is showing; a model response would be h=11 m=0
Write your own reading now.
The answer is h=20 m=59
